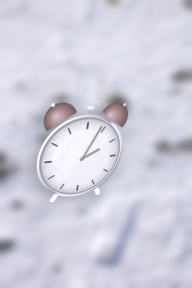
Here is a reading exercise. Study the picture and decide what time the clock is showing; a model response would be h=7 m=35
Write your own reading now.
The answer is h=2 m=4
